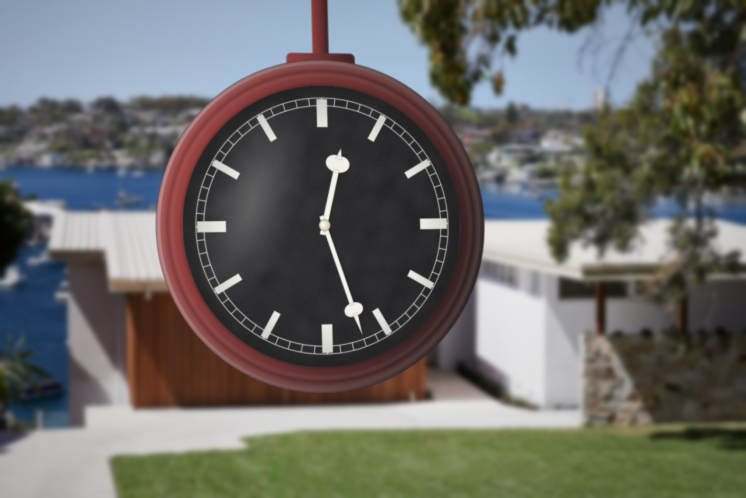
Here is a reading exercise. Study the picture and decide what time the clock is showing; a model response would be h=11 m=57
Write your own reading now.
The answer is h=12 m=27
